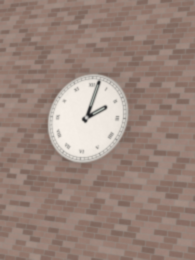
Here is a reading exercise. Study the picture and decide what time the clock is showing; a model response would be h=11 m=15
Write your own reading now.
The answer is h=2 m=2
